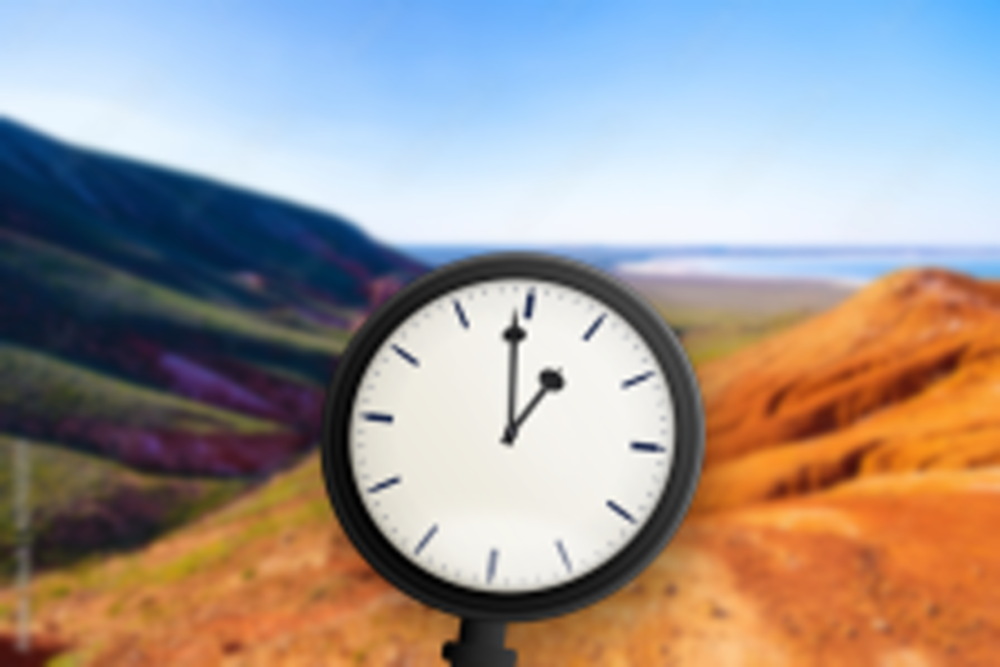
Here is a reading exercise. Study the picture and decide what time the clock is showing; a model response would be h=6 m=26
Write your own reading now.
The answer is h=12 m=59
